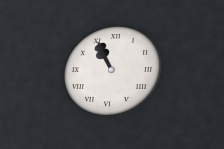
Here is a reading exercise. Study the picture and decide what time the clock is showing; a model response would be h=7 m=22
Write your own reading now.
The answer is h=10 m=55
